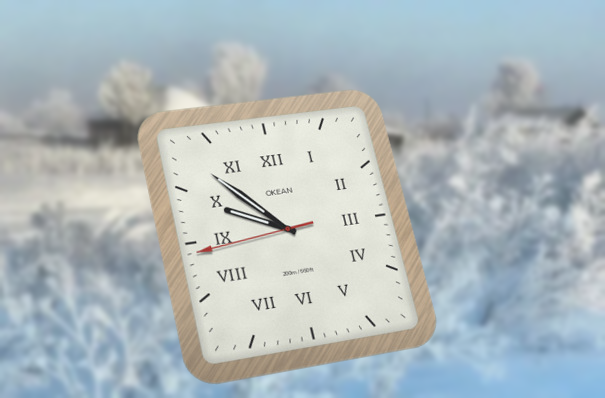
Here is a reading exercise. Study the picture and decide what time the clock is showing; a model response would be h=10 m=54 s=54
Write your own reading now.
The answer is h=9 m=52 s=44
